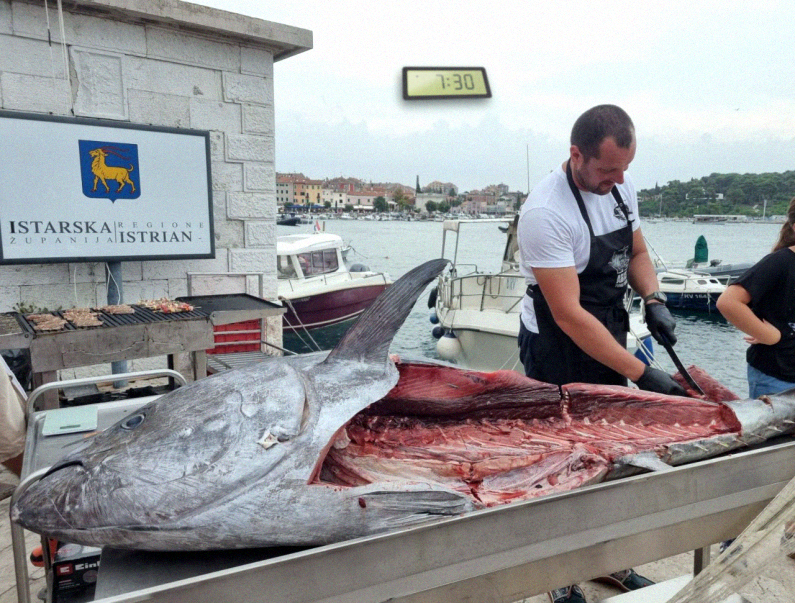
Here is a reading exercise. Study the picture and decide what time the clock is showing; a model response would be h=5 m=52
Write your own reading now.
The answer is h=7 m=30
